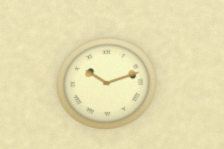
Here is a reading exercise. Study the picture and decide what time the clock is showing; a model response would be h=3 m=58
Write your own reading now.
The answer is h=10 m=12
